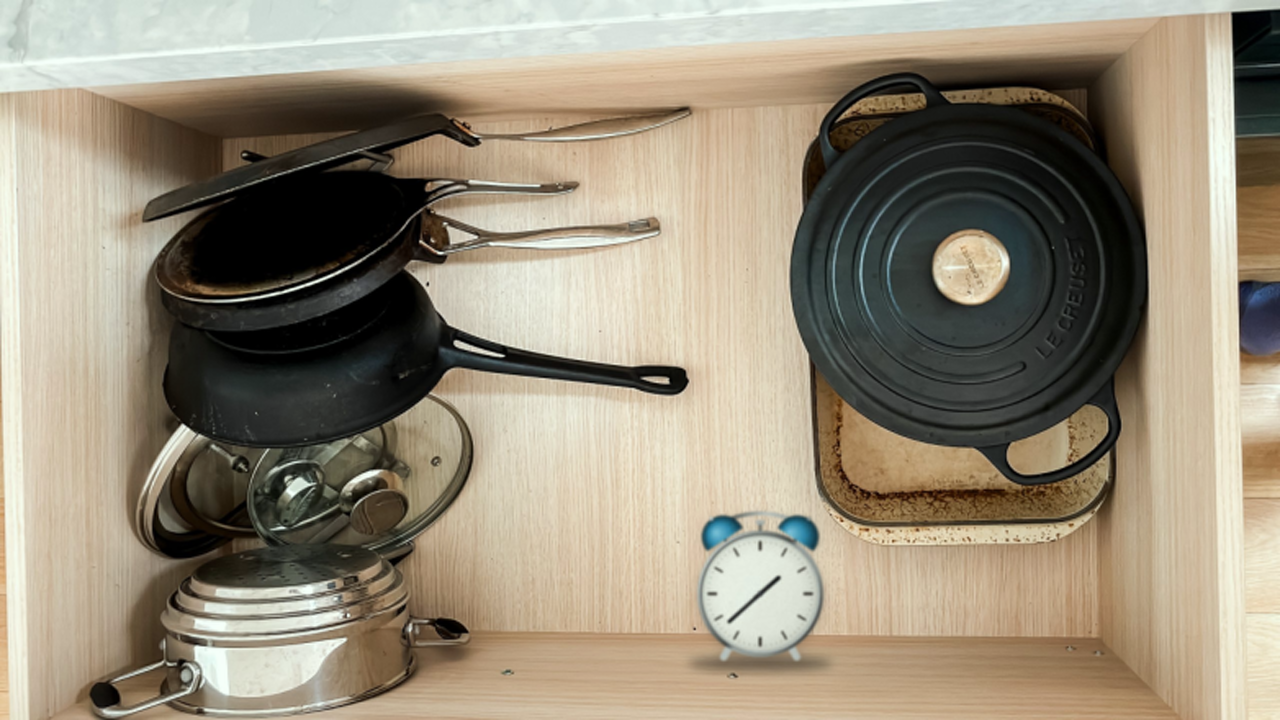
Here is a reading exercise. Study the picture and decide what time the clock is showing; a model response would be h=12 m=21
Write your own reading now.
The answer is h=1 m=38
